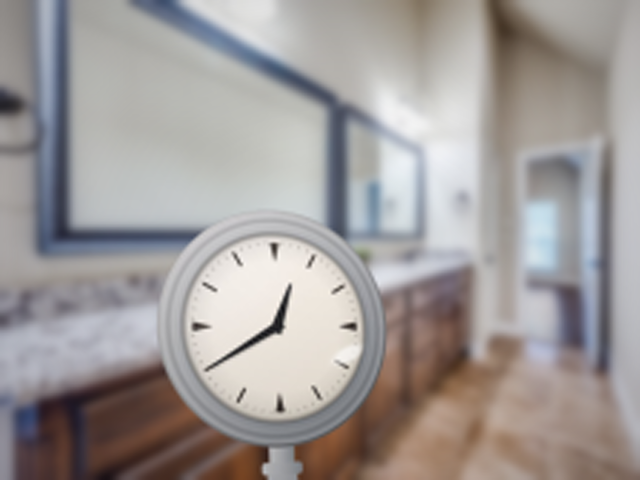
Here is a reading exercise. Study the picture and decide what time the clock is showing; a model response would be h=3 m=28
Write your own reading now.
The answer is h=12 m=40
